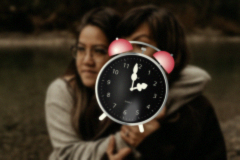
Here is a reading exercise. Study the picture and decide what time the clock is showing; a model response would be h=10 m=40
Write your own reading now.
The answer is h=1 m=59
